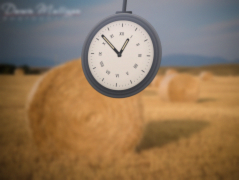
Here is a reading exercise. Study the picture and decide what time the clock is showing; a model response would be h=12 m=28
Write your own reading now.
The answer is h=12 m=52
